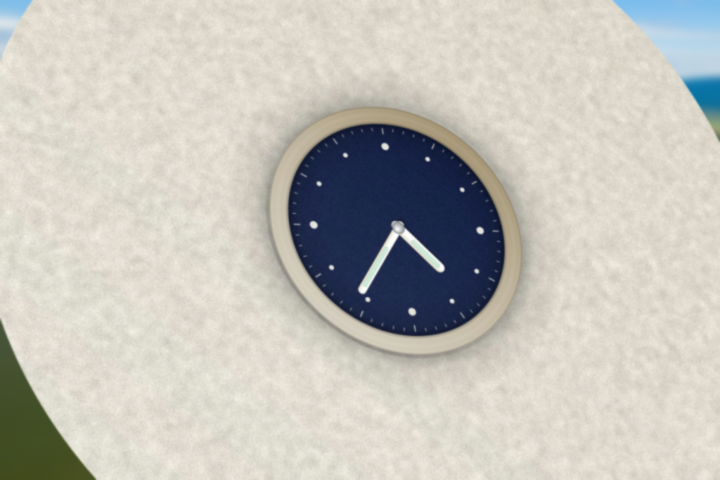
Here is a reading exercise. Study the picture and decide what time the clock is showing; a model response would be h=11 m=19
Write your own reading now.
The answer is h=4 m=36
